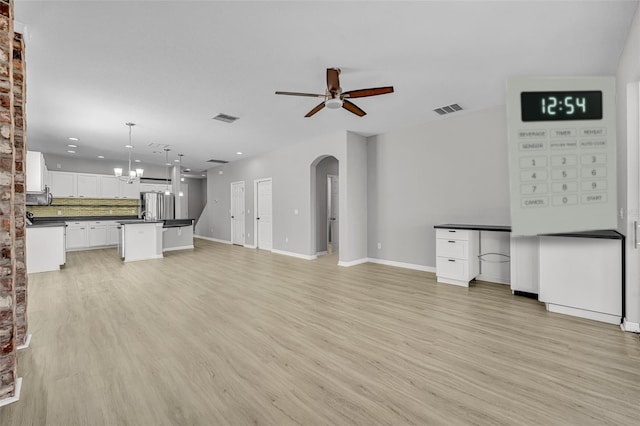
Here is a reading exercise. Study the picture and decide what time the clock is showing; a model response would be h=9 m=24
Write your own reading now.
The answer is h=12 m=54
